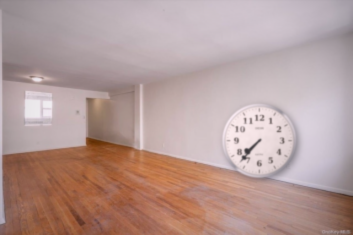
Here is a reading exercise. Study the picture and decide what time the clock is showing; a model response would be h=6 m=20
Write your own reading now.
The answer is h=7 m=37
